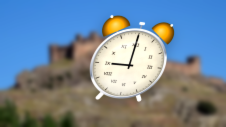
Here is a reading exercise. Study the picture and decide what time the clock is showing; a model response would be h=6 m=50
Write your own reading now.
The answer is h=9 m=0
